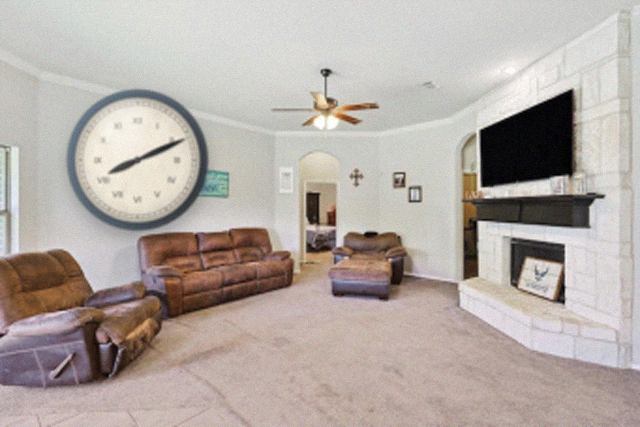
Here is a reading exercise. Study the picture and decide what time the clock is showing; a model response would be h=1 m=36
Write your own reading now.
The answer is h=8 m=11
